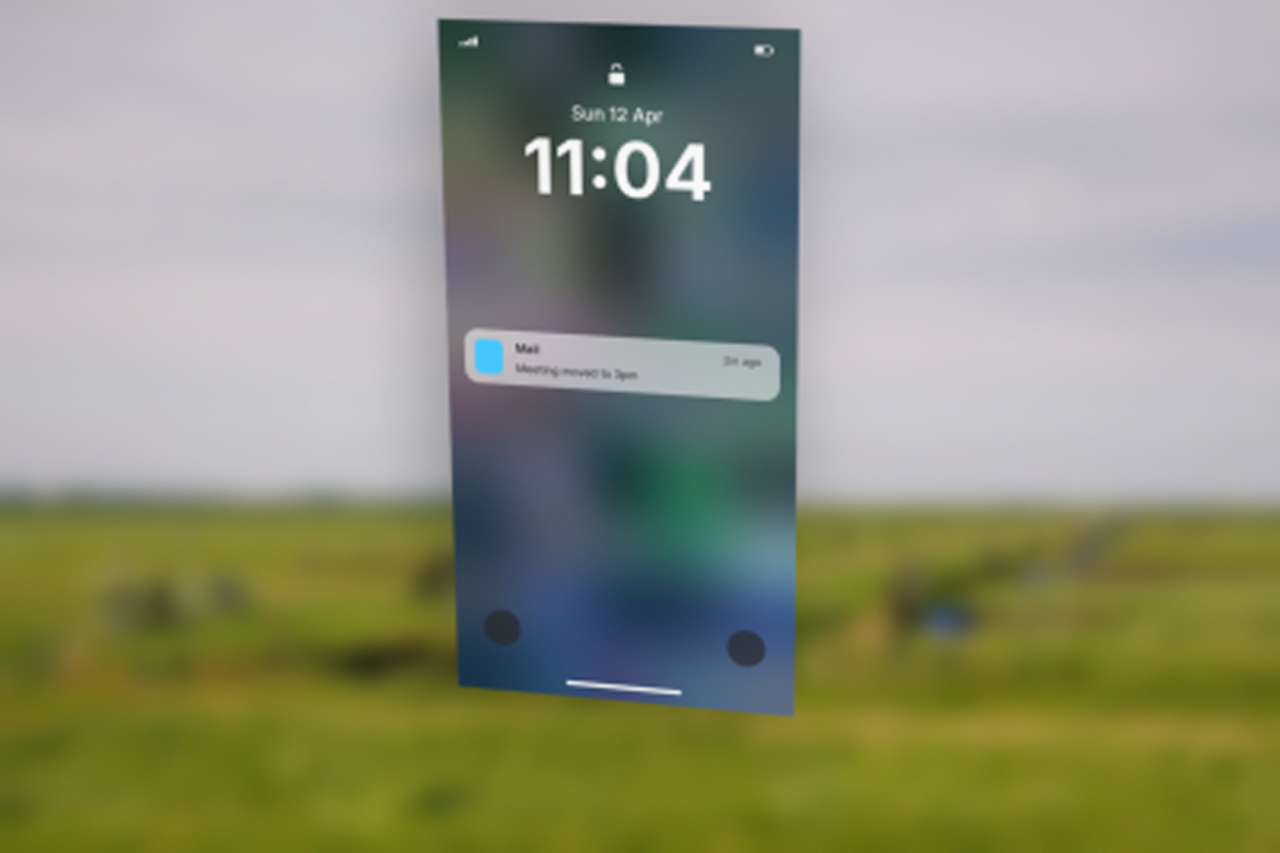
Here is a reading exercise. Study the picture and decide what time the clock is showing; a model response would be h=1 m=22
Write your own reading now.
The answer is h=11 m=4
